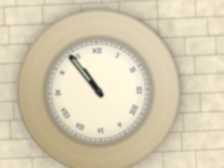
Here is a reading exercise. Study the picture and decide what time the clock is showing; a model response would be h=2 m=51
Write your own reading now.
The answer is h=10 m=54
